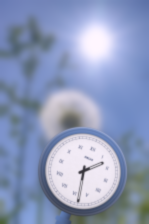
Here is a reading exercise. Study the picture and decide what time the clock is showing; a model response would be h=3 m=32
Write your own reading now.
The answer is h=1 m=28
